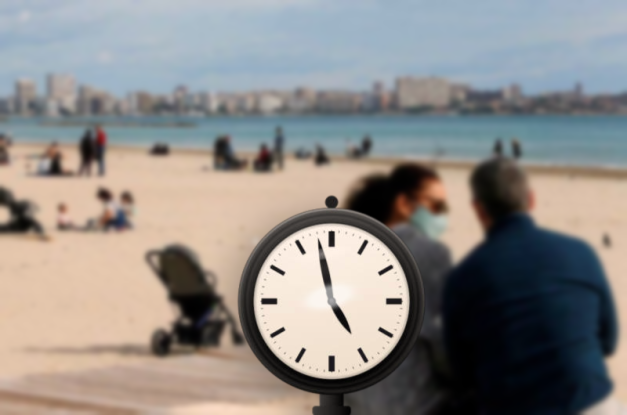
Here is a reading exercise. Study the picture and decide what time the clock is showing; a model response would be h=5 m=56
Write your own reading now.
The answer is h=4 m=58
